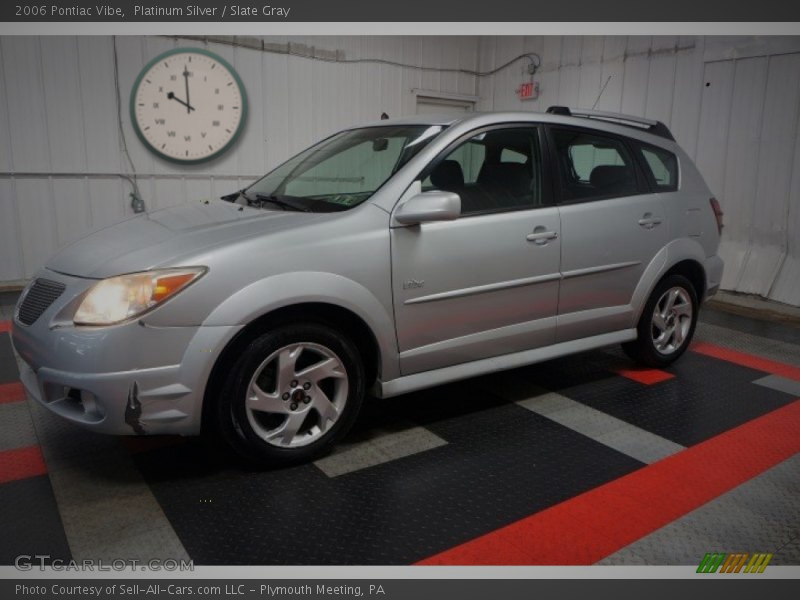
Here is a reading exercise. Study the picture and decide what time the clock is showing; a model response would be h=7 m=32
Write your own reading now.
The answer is h=9 m=59
